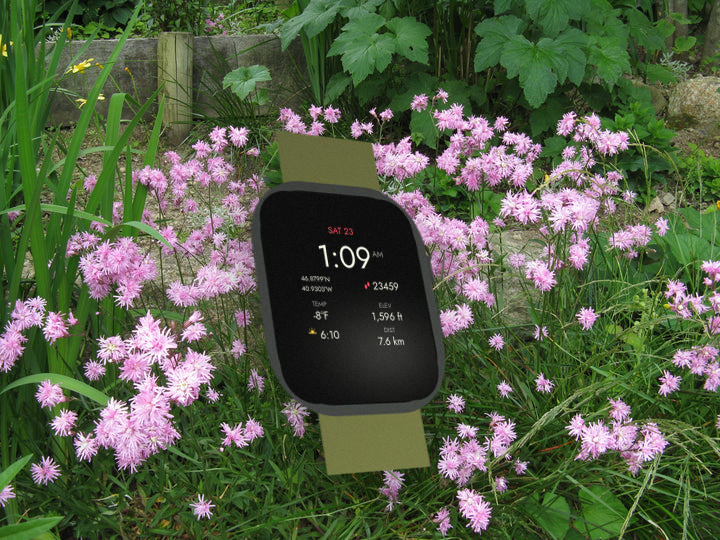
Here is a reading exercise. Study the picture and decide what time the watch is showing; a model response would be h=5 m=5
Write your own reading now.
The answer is h=1 m=9
